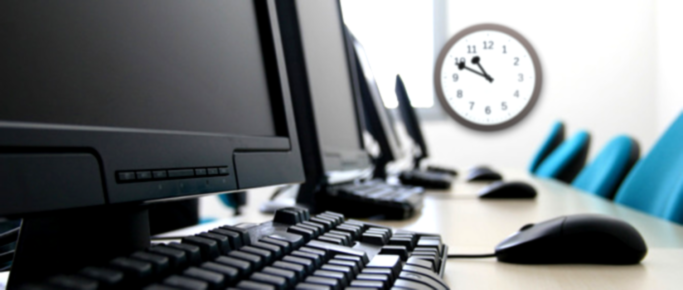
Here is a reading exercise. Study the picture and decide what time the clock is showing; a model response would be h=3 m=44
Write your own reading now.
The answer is h=10 m=49
